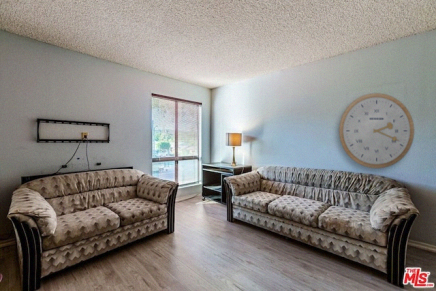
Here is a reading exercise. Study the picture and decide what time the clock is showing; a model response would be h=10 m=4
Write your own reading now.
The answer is h=2 m=19
